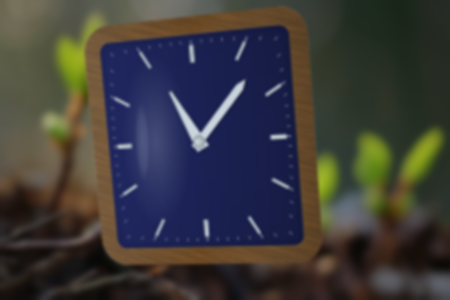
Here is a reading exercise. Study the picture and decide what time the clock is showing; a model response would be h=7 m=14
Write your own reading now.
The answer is h=11 m=7
